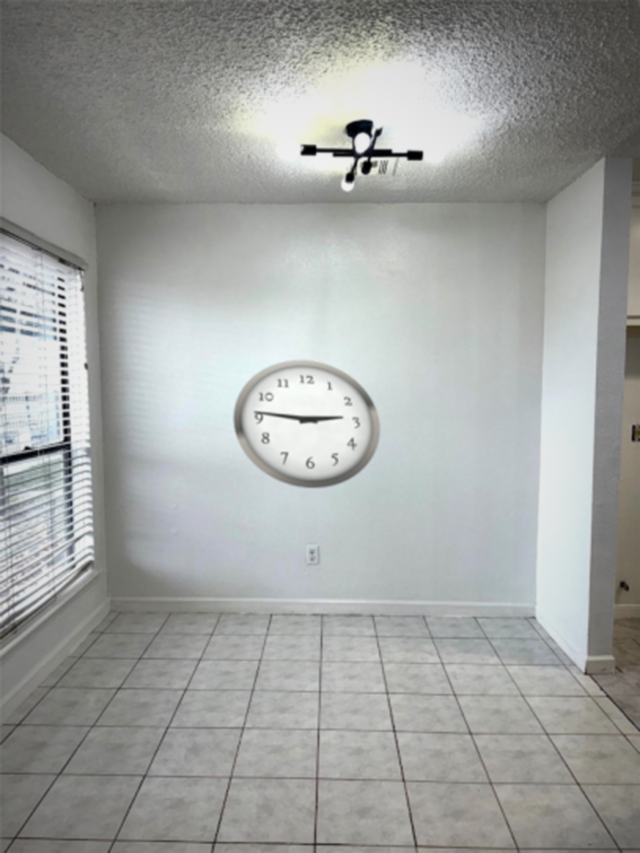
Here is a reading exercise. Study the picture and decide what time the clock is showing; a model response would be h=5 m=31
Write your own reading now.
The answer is h=2 m=46
